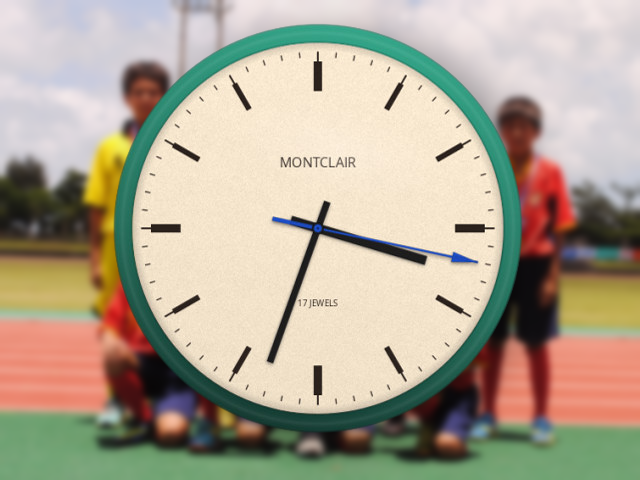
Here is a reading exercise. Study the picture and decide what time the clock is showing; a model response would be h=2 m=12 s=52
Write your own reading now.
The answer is h=3 m=33 s=17
